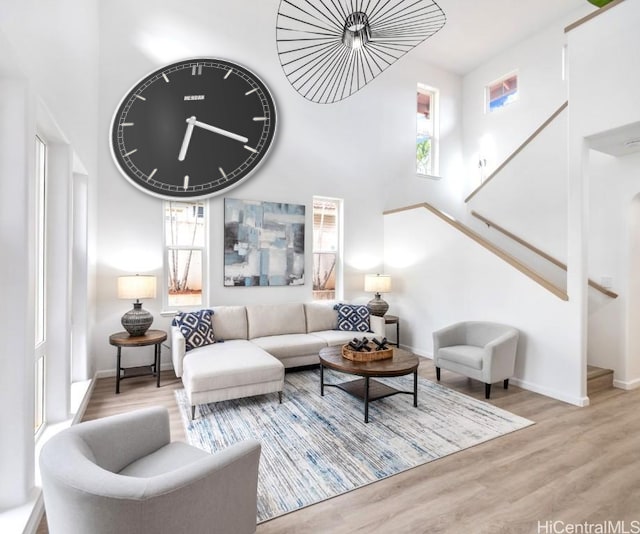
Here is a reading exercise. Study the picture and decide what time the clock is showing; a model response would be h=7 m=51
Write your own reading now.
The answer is h=6 m=19
